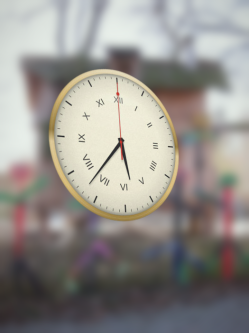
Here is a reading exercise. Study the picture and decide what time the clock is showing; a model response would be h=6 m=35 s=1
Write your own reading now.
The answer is h=5 m=37 s=0
